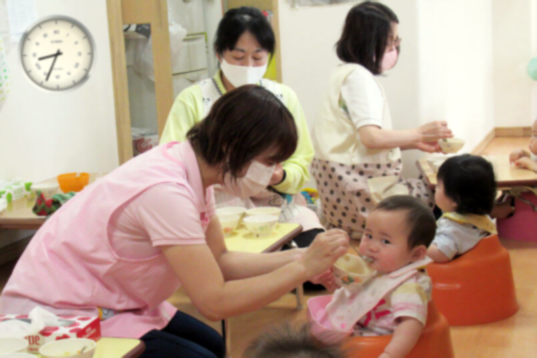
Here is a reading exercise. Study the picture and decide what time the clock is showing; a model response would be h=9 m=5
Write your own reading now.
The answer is h=8 m=34
